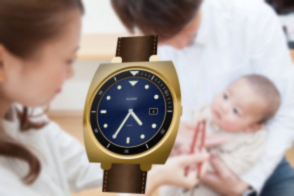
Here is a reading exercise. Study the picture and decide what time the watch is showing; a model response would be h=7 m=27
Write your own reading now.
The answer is h=4 m=35
